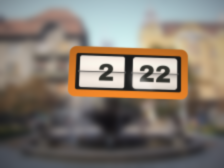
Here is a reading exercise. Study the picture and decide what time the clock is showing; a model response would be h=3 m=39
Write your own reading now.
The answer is h=2 m=22
